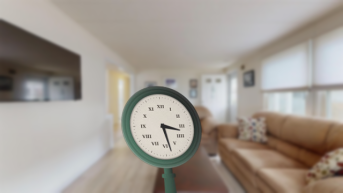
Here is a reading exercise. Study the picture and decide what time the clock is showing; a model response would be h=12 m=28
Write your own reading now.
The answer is h=3 m=28
